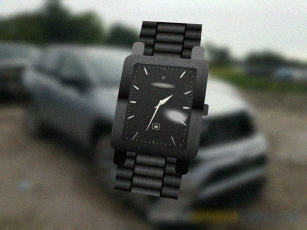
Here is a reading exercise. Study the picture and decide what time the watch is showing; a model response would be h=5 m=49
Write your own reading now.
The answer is h=1 m=33
